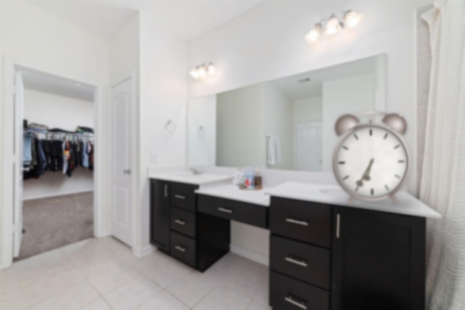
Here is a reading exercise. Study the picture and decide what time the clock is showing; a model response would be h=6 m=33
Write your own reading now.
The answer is h=6 m=35
